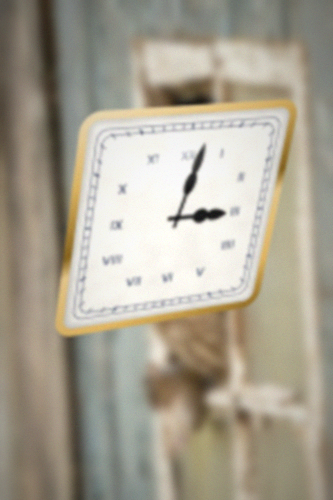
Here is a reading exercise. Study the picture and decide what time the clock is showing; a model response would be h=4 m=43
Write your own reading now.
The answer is h=3 m=2
